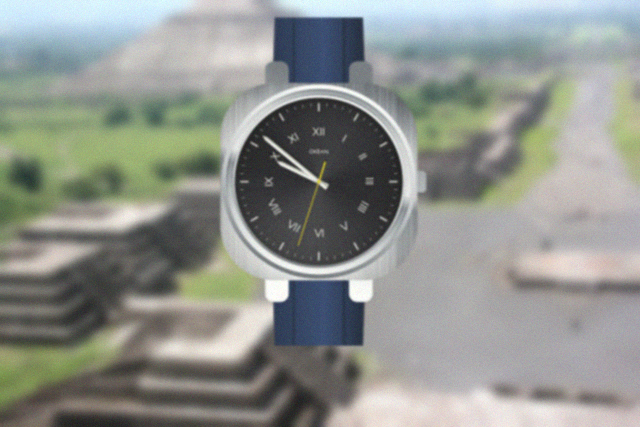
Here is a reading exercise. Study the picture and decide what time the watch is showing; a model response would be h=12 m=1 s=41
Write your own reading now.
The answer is h=9 m=51 s=33
